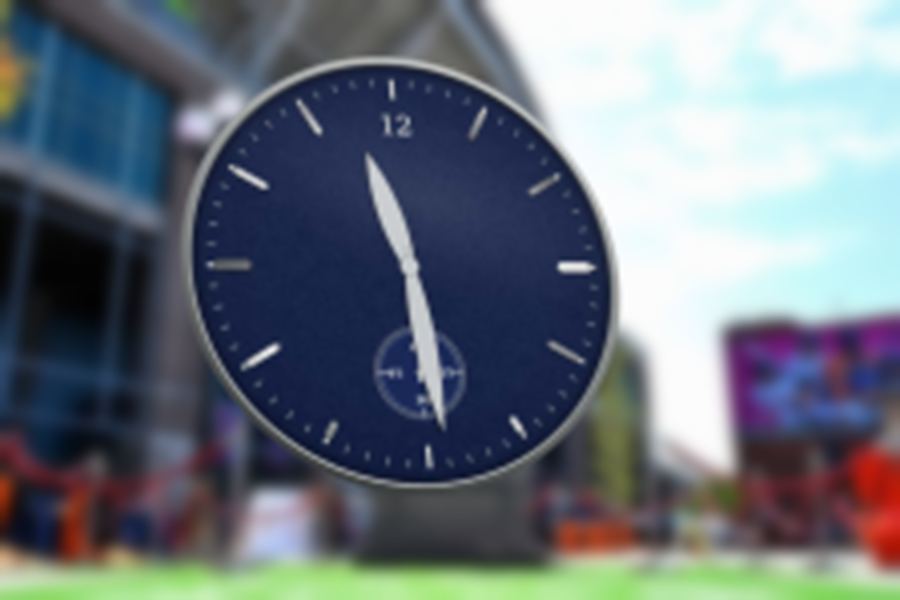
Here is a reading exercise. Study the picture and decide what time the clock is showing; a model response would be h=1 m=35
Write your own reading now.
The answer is h=11 m=29
